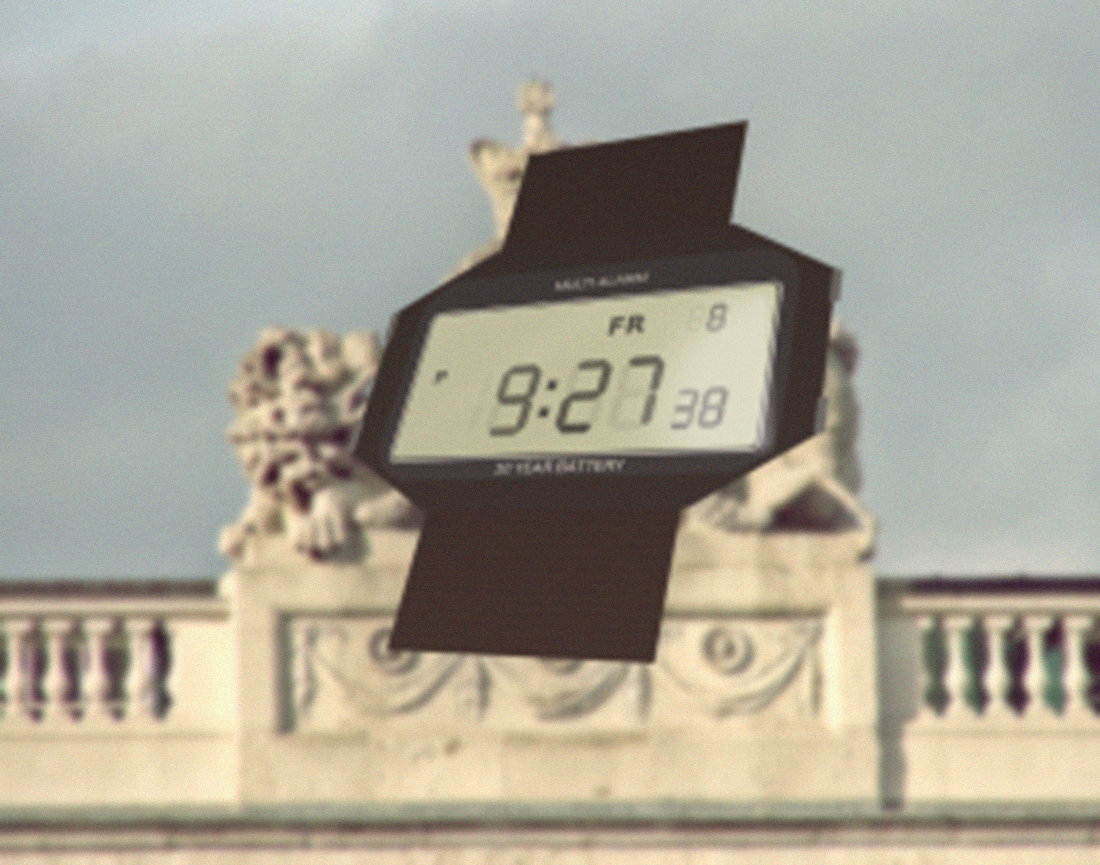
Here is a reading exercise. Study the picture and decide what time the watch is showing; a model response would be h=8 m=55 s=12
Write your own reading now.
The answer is h=9 m=27 s=38
